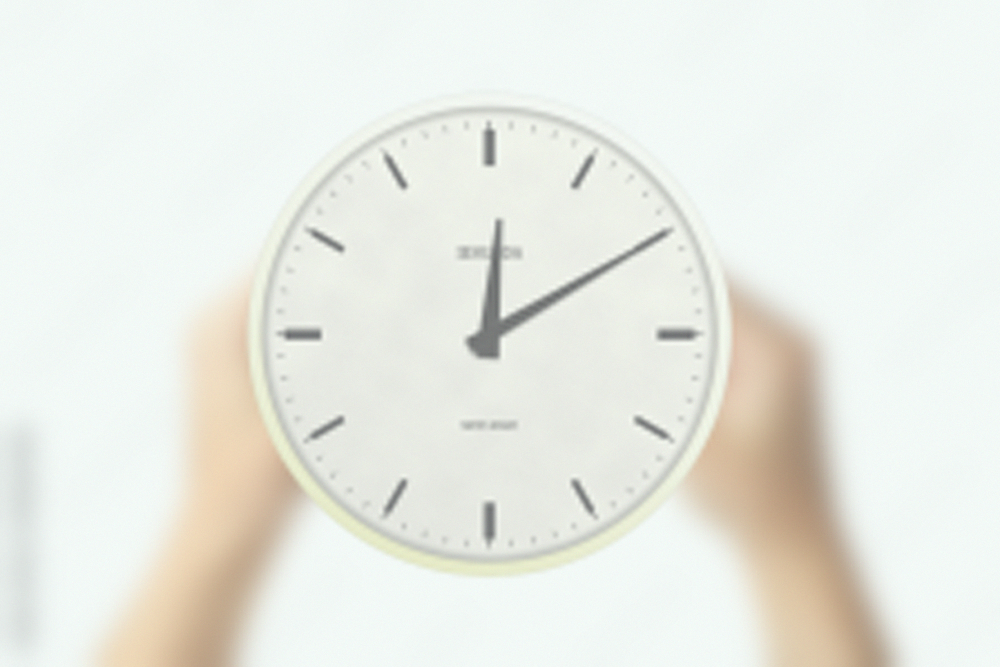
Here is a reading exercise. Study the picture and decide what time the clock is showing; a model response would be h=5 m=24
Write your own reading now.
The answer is h=12 m=10
